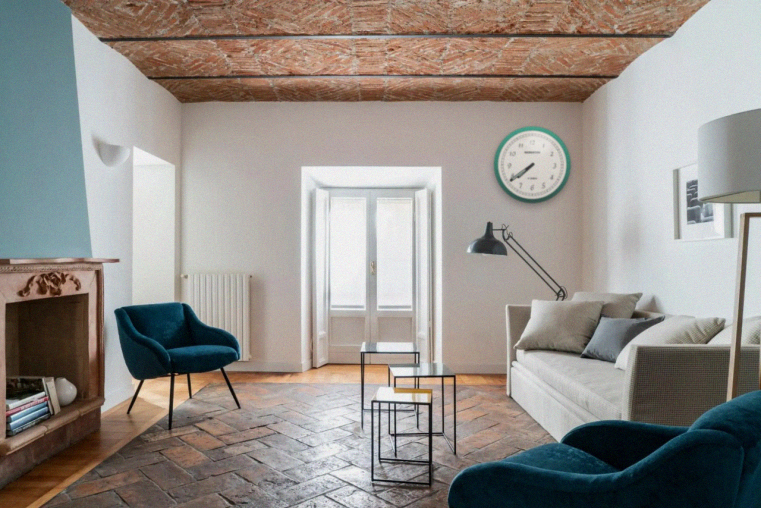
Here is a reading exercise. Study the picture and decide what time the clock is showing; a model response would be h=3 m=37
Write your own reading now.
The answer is h=7 m=39
